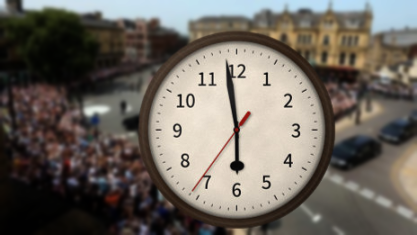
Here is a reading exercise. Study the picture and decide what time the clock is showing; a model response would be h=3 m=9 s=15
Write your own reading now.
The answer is h=5 m=58 s=36
